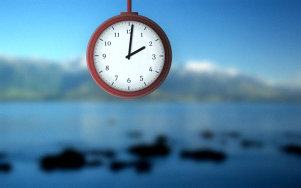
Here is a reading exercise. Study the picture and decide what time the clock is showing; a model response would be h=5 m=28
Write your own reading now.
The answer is h=2 m=1
